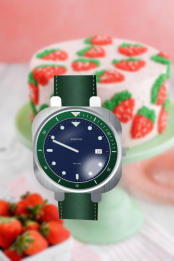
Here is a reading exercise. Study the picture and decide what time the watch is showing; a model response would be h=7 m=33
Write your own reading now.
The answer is h=9 m=49
